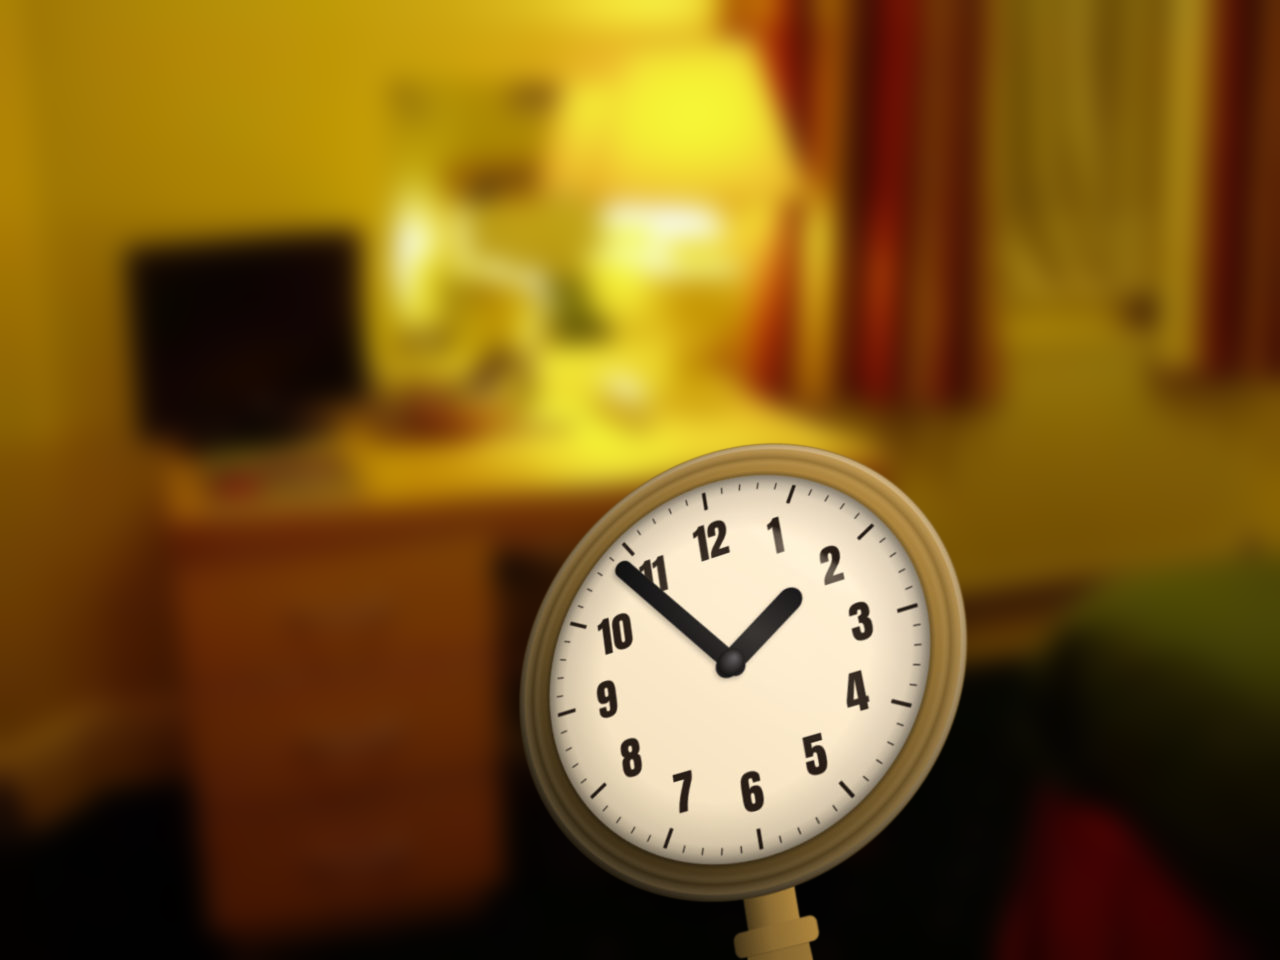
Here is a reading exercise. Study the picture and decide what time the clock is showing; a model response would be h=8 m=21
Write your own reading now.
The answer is h=1 m=54
